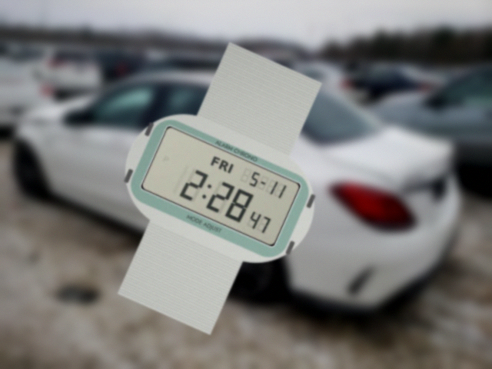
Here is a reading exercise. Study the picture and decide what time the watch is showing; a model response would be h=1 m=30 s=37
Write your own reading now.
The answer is h=2 m=28 s=47
